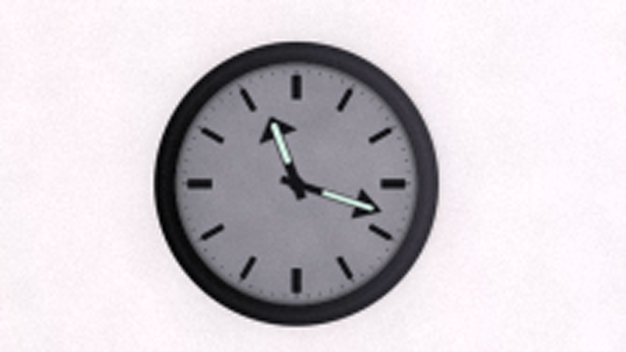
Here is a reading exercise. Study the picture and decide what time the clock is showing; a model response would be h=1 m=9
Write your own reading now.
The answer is h=11 m=18
